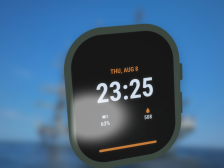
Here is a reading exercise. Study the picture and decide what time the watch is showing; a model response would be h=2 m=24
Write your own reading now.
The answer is h=23 m=25
